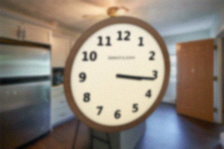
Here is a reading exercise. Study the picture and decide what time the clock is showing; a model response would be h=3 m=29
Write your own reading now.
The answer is h=3 m=16
